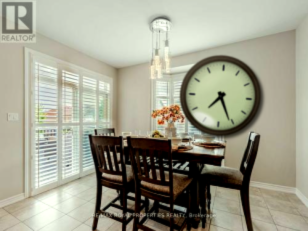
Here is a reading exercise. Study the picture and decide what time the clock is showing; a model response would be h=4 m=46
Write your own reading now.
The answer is h=7 m=26
